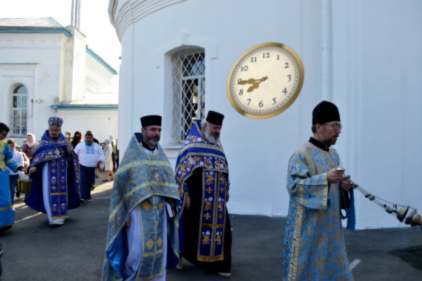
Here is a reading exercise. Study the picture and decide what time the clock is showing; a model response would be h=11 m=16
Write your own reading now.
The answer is h=7 m=44
